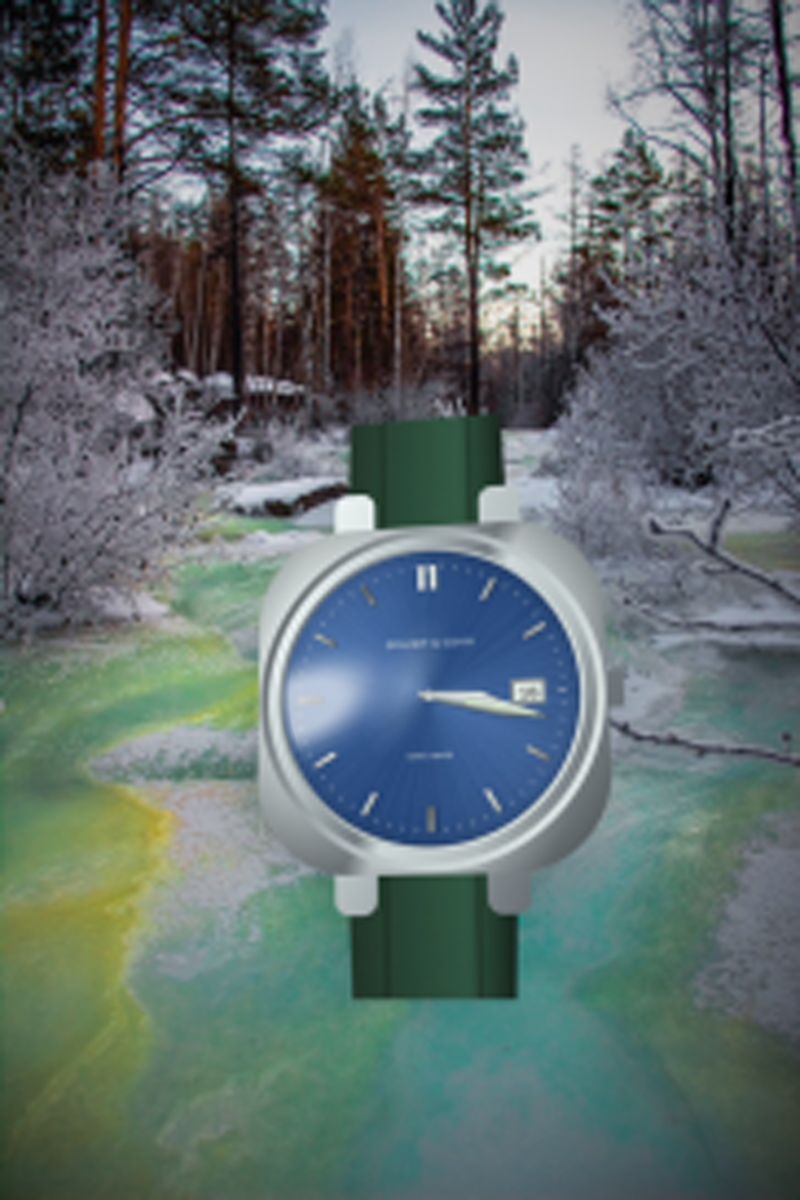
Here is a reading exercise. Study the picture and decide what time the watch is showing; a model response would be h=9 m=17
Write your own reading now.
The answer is h=3 m=17
